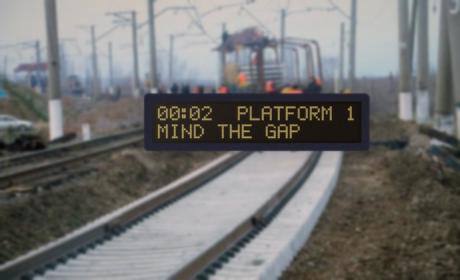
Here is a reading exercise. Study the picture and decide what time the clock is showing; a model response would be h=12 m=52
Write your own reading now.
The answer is h=0 m=2
